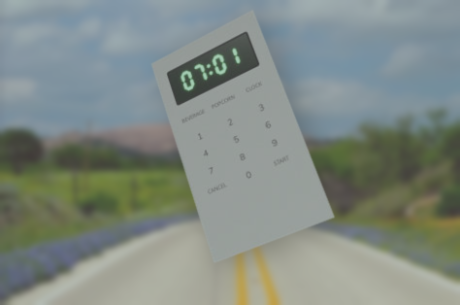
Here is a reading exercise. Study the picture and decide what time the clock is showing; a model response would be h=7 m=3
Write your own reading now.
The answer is h=7 m=1
